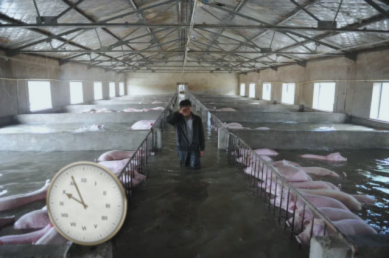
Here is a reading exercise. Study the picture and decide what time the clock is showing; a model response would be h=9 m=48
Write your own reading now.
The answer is h=9 m=56
